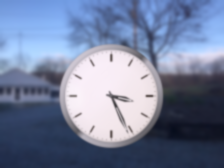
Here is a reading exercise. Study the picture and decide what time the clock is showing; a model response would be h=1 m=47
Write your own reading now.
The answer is h=3 m=26
